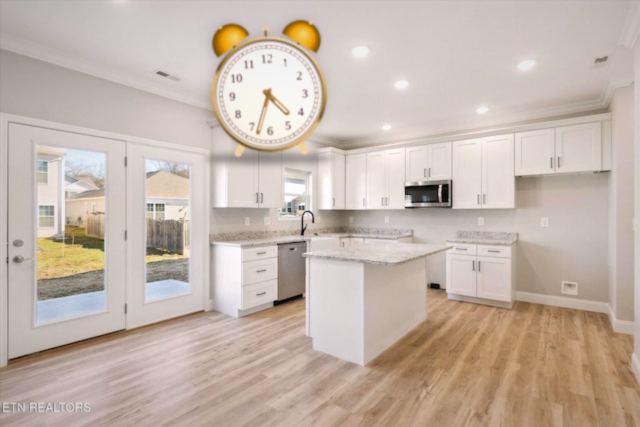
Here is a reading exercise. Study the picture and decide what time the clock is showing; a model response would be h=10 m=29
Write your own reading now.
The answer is h=4 m=33
